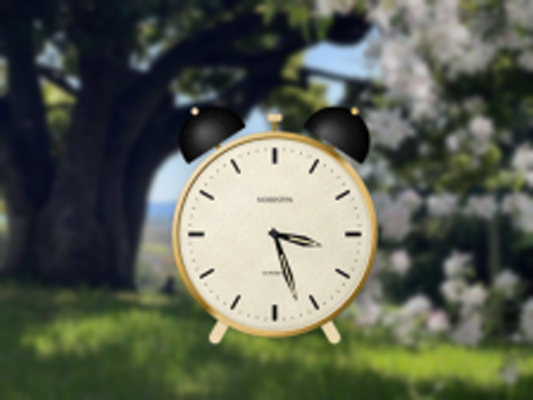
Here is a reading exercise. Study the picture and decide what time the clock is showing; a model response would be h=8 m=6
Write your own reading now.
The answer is h=3 m=27
